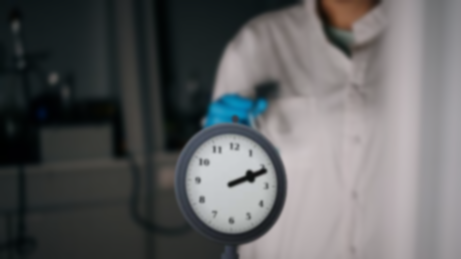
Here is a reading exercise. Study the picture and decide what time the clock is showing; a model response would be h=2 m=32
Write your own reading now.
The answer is h=2 m=11
